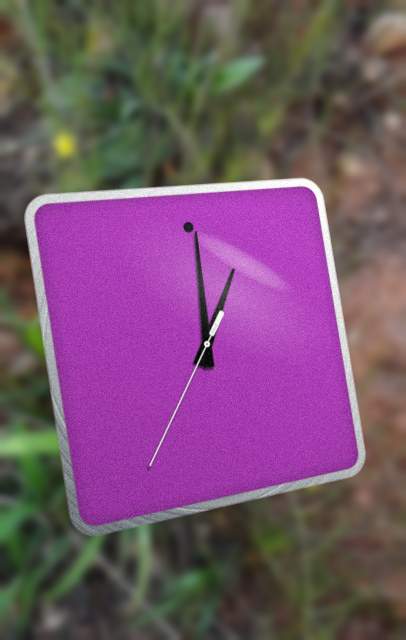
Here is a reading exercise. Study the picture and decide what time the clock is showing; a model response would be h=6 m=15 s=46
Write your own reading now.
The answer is h=1 m=0 s=36
